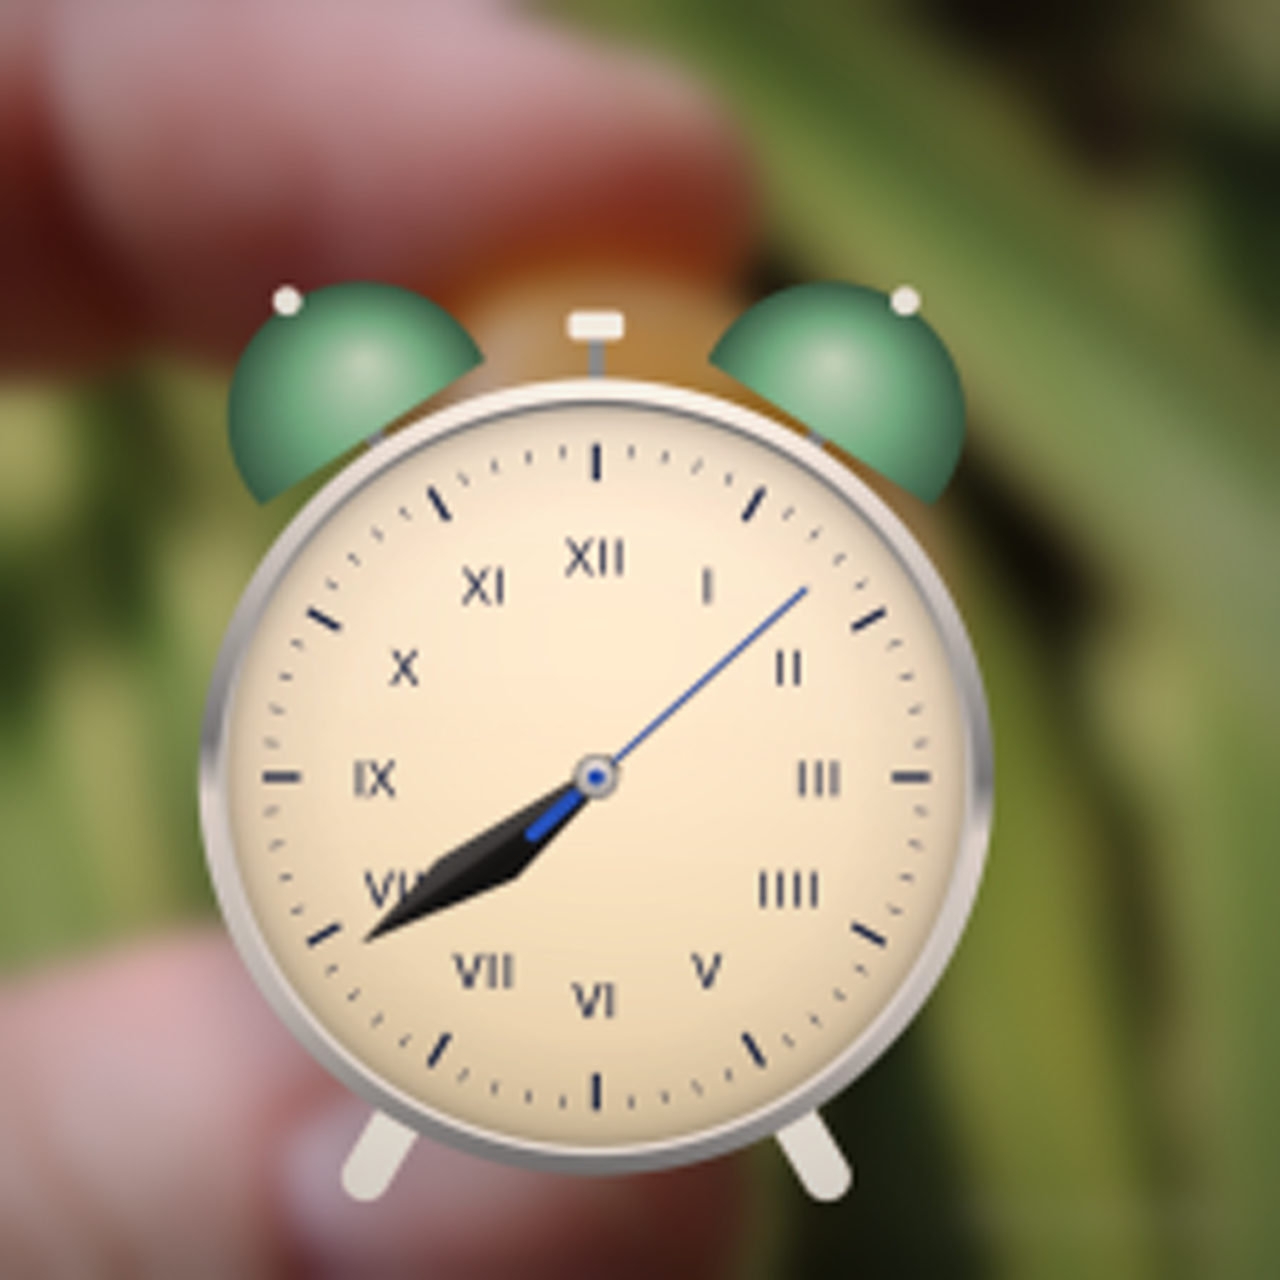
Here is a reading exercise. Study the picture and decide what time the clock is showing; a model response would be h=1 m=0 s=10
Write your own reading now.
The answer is h=7 m=39 s=8
